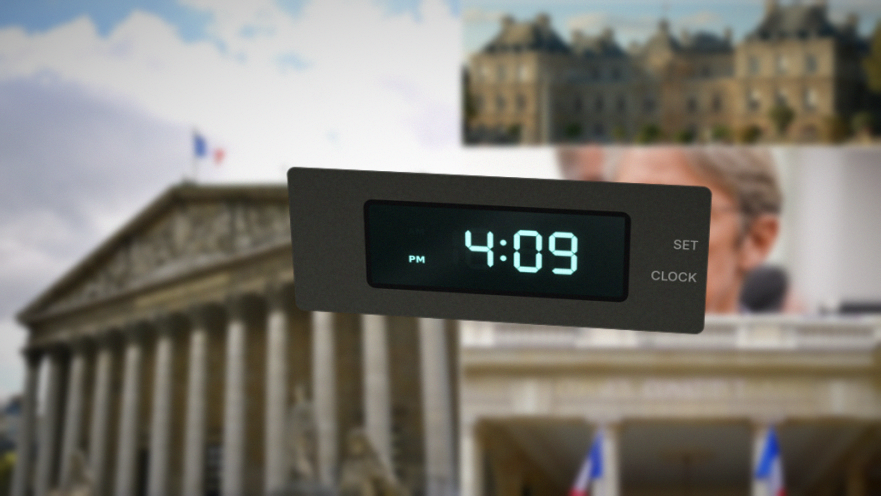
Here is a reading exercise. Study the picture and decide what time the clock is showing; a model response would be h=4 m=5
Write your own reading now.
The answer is h=4 m=9
